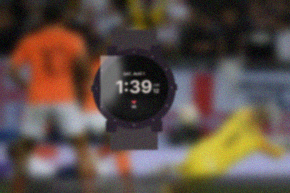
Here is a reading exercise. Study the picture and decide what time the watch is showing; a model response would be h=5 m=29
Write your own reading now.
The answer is h=1 m=39
